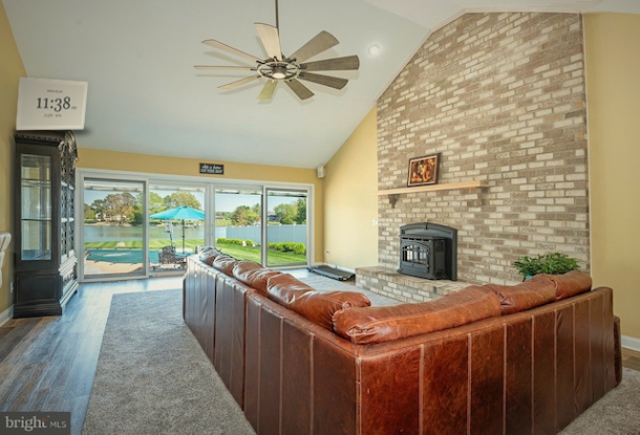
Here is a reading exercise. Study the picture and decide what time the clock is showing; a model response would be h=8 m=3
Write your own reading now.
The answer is h=11 m=38
